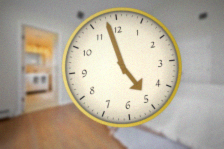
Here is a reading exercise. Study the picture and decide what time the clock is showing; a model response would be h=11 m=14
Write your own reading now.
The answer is h=4 m=58
